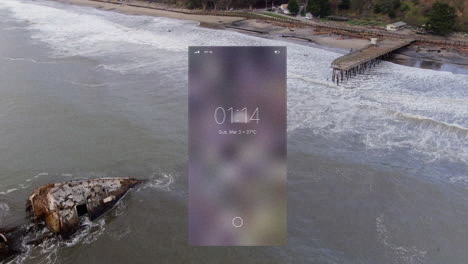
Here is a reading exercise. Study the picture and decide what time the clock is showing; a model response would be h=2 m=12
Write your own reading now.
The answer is h=1 m=14
